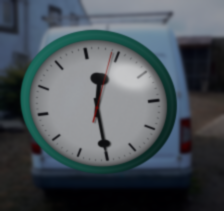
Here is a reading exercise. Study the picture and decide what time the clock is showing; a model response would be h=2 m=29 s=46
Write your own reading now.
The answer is h=12 m=30 s=4
